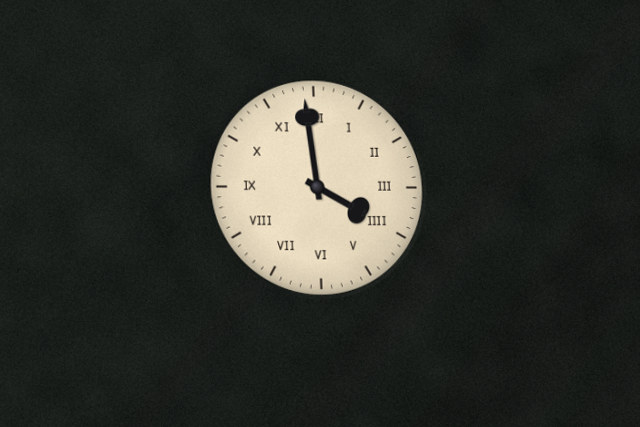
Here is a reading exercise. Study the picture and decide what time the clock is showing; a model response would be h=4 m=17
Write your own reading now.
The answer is h=3 m=59
